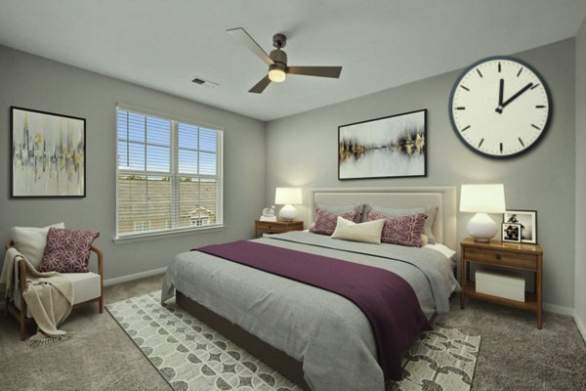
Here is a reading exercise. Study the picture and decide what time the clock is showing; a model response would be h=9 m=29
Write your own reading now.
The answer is h=12 m=9
